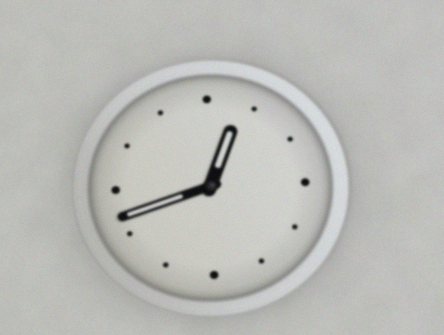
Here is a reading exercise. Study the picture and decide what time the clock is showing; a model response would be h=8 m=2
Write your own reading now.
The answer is h=12 m=42
